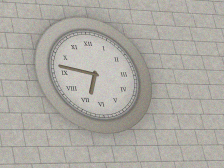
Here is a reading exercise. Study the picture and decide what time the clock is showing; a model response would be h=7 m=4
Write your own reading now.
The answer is h=6 m=47
